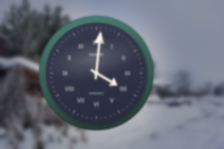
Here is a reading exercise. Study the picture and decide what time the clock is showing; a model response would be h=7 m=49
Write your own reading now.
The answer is h=4 m=1
